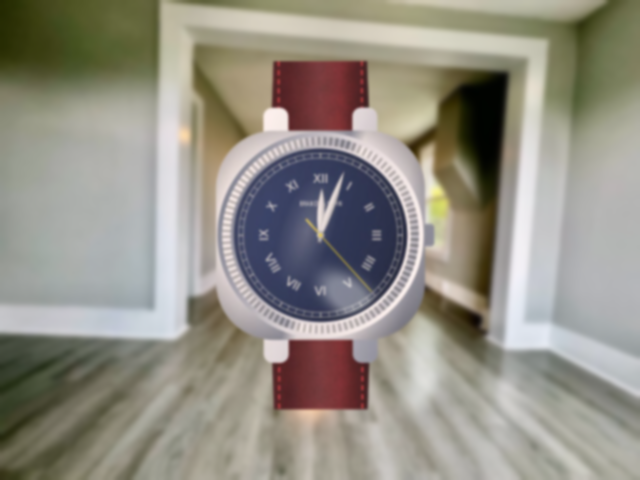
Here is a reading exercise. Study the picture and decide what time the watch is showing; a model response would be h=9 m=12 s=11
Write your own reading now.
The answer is h=12 m=3 s=23
